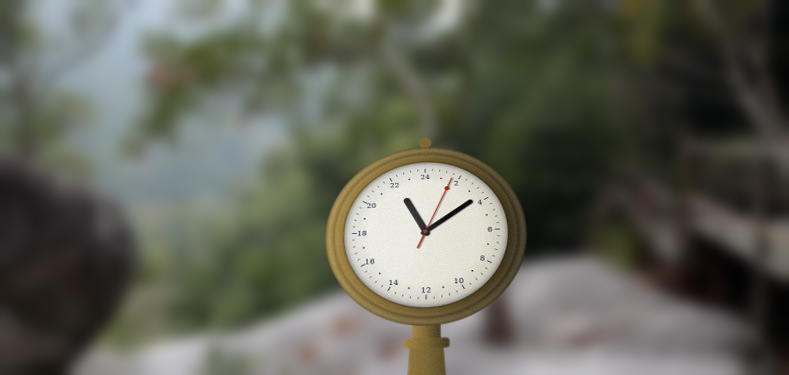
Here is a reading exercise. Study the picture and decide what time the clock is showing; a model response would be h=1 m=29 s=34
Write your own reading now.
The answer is h=22 m=9 s=4
